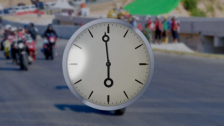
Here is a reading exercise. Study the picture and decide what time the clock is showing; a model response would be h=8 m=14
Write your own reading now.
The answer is h=5 m=59
